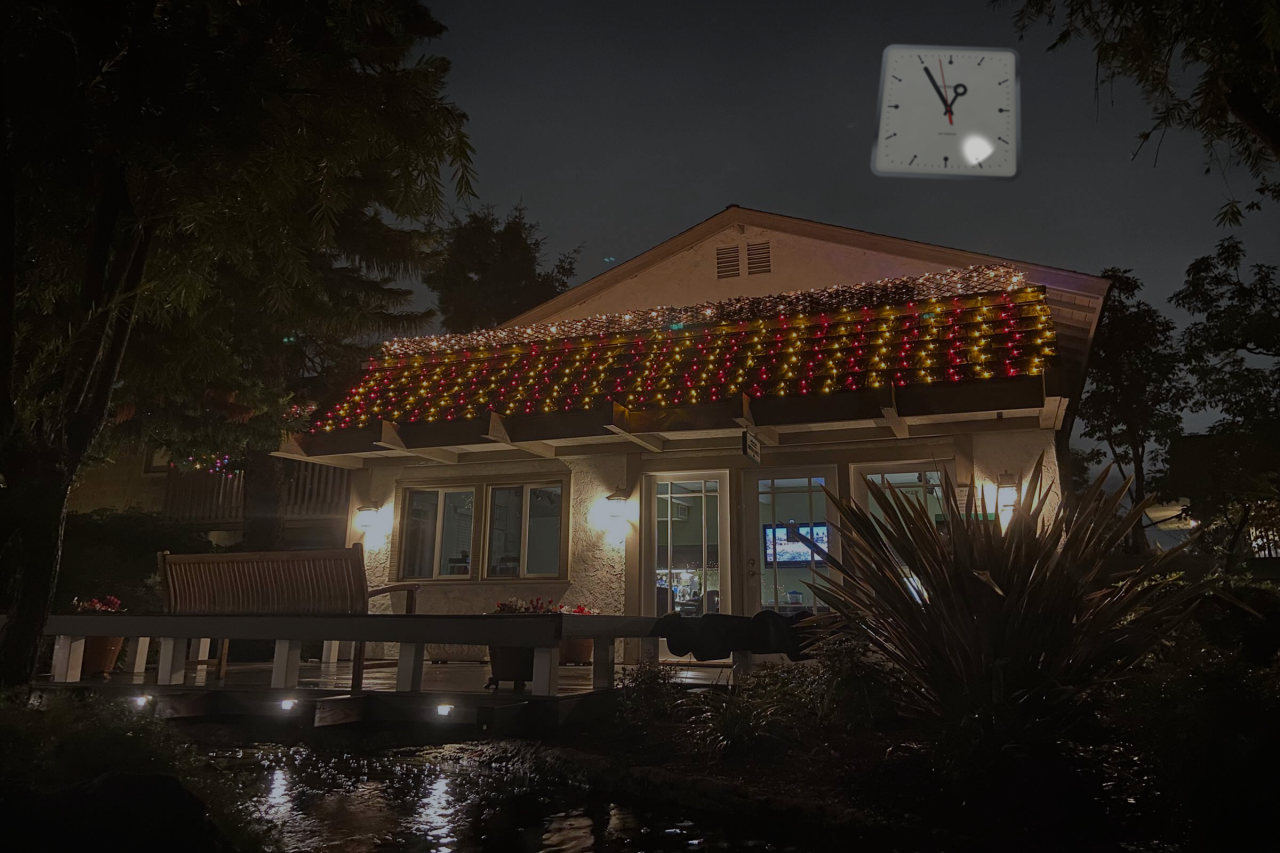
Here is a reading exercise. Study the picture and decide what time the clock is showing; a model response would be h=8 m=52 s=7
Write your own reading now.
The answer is h=12 m=54 s=58
